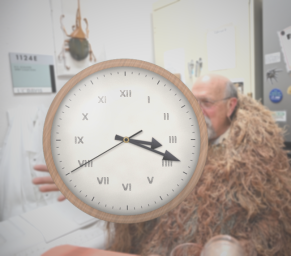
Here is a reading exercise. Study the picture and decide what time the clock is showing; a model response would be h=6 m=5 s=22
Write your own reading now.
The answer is h=3 m=18 s=40
